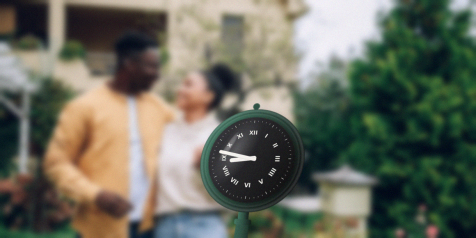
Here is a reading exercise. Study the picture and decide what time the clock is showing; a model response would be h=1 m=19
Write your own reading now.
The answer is h=8 m=47
